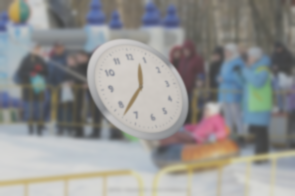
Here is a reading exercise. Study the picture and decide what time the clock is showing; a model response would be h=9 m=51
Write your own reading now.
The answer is h=12 m=38
